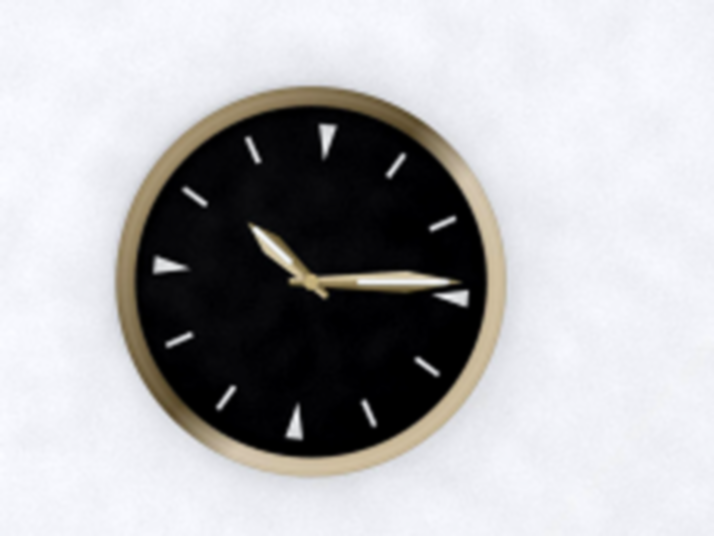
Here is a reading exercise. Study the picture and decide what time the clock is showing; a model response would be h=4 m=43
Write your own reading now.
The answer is h=10 m=14
